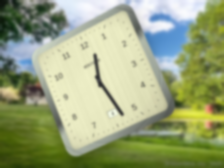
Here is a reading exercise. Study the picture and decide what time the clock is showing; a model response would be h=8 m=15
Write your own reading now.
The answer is h=12 m=28
